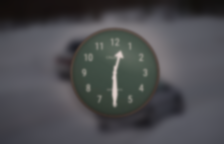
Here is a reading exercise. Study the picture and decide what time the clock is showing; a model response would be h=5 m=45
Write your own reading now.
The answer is h=12 m=30
